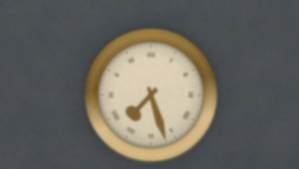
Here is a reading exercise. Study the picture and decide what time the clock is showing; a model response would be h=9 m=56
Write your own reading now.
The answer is h=7 m=27
